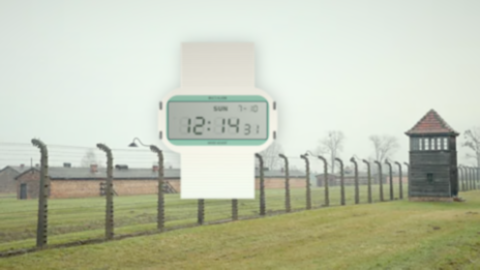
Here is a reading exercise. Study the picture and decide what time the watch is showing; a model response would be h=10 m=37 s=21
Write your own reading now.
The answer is h=12 m=14 s=31
